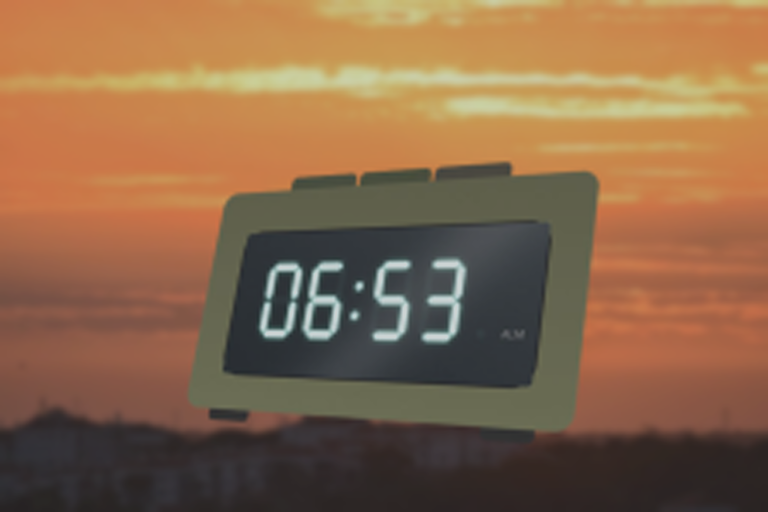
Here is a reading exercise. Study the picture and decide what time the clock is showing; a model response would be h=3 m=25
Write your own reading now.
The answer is h=6 m=53
